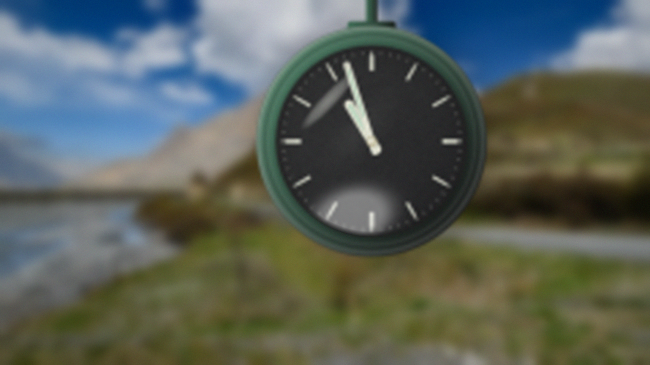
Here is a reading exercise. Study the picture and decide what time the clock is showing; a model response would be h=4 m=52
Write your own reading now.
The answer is h=10 m=57
